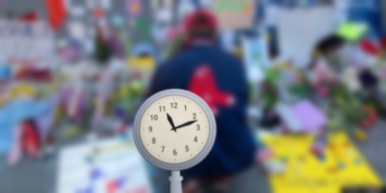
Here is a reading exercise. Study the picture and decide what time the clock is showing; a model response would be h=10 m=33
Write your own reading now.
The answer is h=11 m=12
